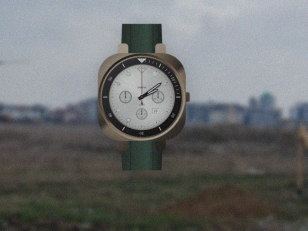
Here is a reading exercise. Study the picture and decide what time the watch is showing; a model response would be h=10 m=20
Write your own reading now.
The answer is h=2 m=9
